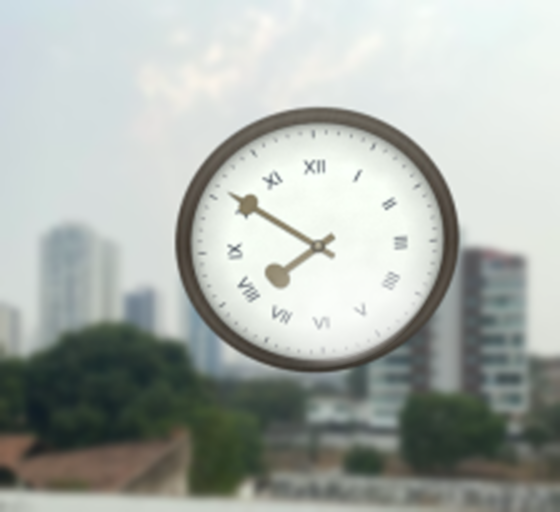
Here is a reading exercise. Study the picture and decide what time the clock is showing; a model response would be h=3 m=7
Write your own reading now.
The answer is h=7 m=51
